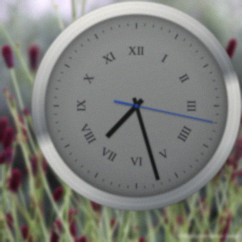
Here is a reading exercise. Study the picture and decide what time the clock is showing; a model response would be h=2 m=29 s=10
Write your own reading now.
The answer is h=7 m=27 s=17
